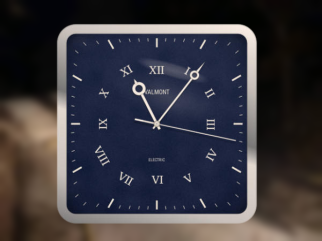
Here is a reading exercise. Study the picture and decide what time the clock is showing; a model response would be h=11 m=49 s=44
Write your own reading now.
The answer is h=11 m=6 s=17
